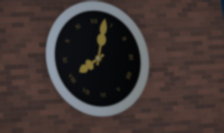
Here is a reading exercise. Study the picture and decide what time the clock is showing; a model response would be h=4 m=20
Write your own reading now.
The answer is h=8 m=3
